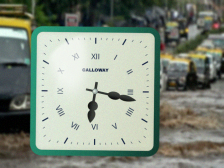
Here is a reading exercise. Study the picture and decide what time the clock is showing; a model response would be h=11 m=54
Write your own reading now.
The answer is h=6 m=17
